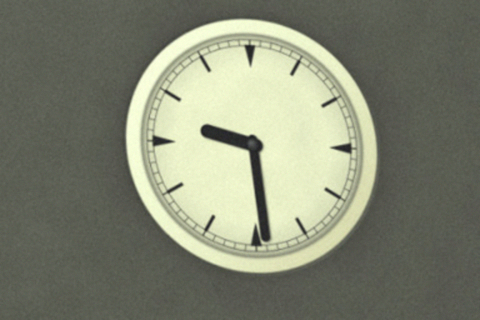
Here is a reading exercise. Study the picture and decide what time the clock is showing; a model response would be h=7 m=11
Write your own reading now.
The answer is h=9 m=29
